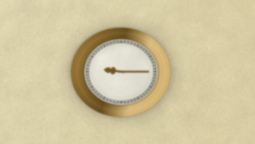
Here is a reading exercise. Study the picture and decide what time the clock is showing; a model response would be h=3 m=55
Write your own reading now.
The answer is h=9 m=15
